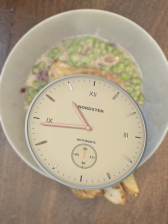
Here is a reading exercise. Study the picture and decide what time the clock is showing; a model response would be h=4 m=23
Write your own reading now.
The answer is h=10 m=44
